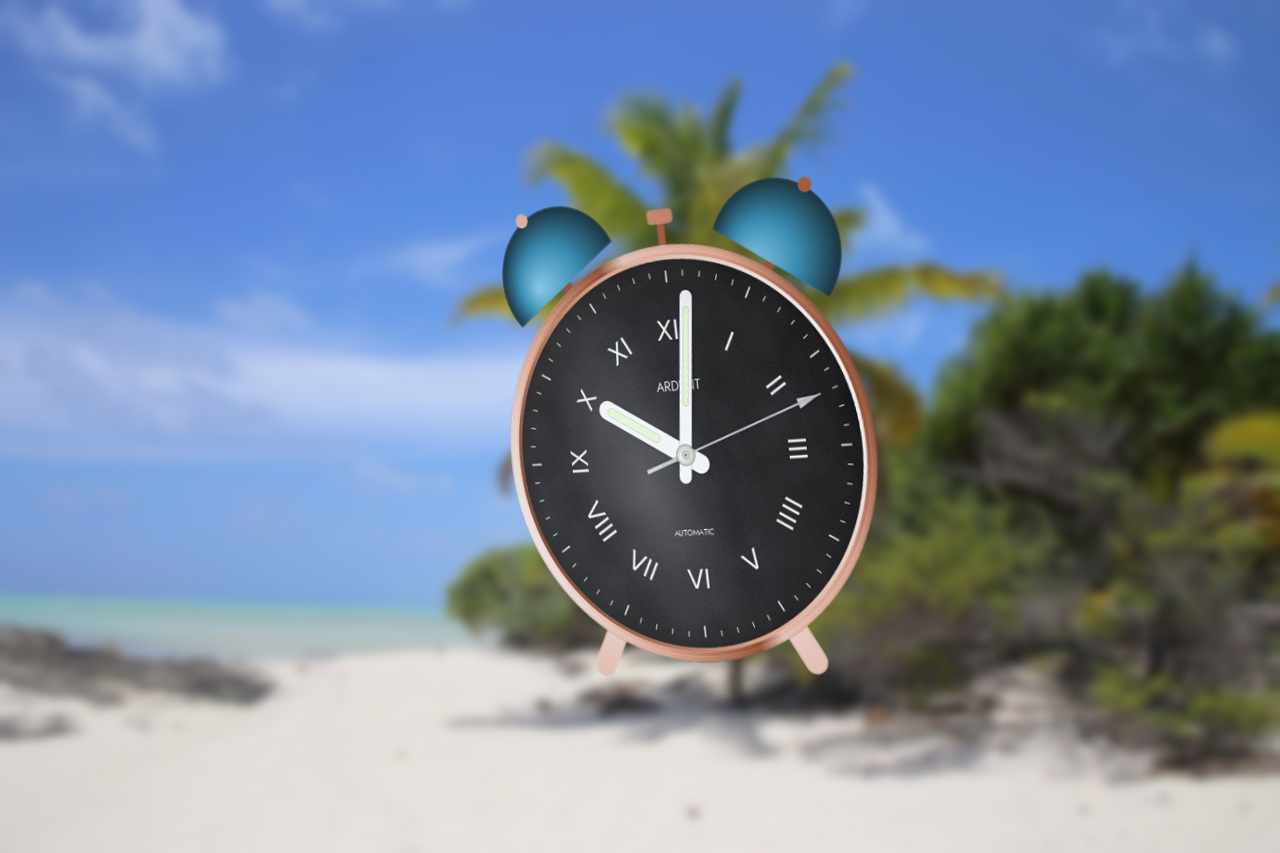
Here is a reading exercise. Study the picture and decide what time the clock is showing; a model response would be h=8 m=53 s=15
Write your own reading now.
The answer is h=10 m=1 s=12
